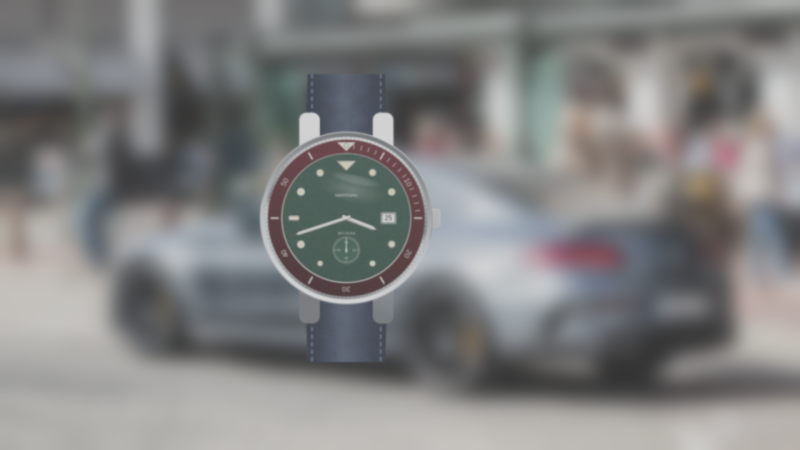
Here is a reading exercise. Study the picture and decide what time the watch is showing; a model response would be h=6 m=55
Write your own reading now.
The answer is h=3 m=42
